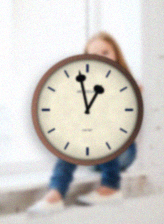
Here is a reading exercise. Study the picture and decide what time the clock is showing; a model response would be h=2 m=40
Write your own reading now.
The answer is h=12 m=58
